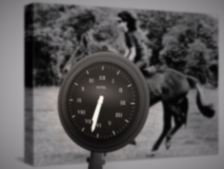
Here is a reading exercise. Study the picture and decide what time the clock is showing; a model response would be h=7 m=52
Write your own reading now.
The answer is h=6 m=32
